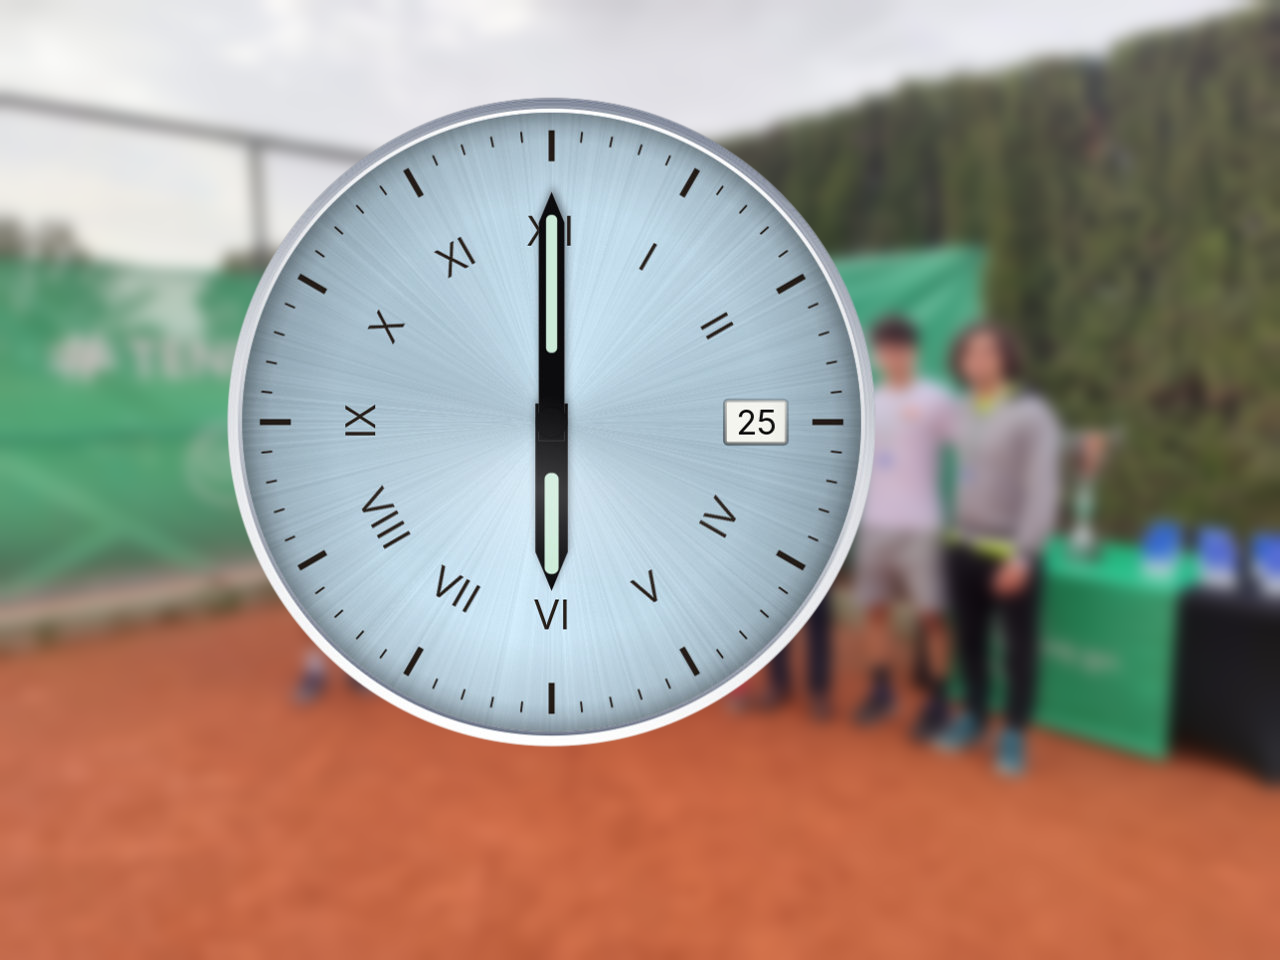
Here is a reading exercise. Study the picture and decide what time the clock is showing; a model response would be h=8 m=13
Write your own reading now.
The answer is h=6 m=0
